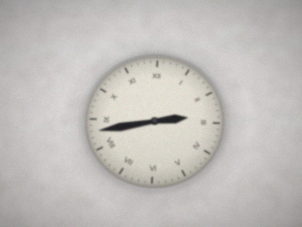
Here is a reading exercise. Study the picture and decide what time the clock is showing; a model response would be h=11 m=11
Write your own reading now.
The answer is h=2 m=43
